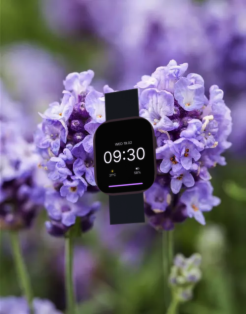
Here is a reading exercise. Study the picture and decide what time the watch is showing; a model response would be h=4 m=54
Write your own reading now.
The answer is h=9 m=30
